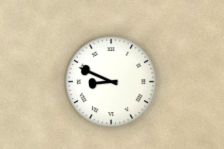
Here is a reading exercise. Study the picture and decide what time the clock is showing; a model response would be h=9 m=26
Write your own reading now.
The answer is h=8 m=49
